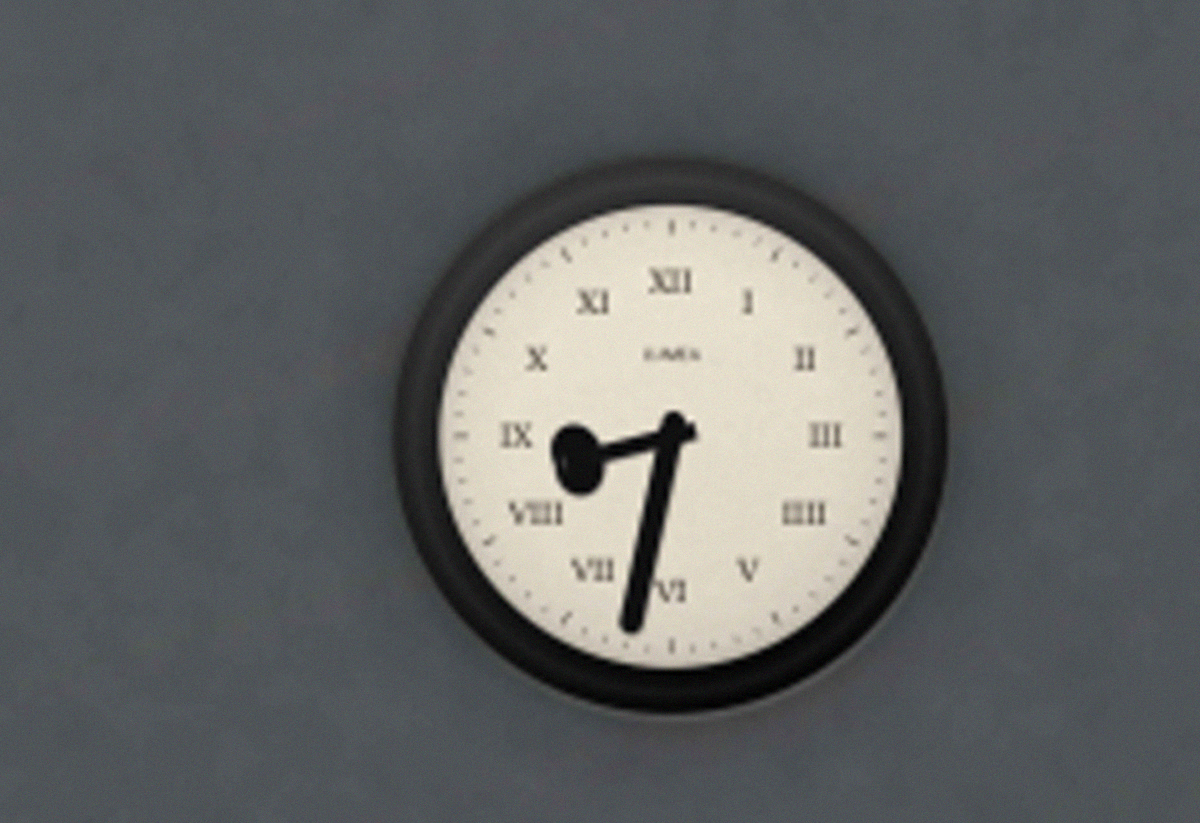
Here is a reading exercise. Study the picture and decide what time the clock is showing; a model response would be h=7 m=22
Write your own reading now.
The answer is h=8 m=32
